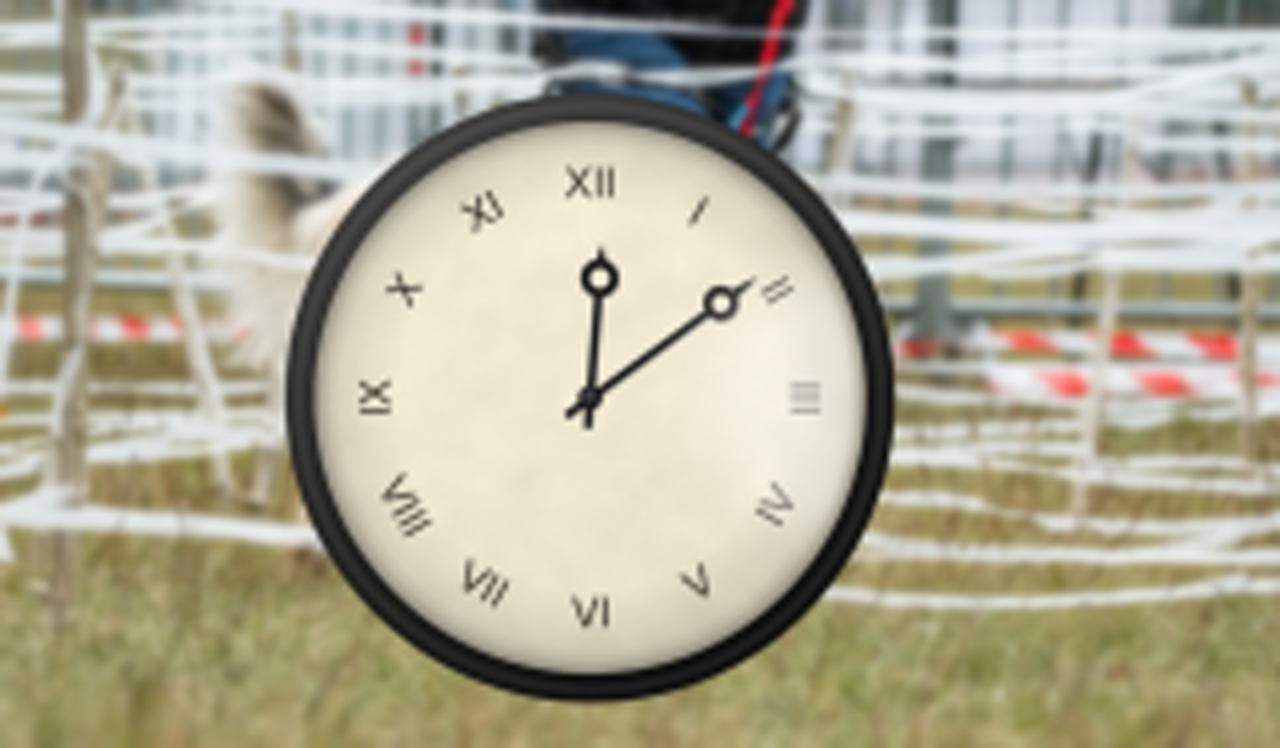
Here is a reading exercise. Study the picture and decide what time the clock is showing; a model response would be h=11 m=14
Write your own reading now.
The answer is h=12 m=9
